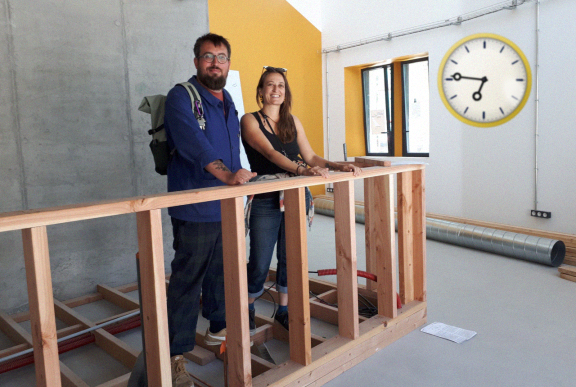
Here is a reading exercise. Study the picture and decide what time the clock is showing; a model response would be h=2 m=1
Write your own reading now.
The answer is h=6 m=46
